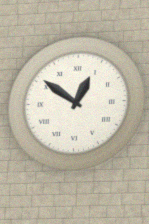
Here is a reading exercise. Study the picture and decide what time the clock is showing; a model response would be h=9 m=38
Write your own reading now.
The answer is h=12 m=51
